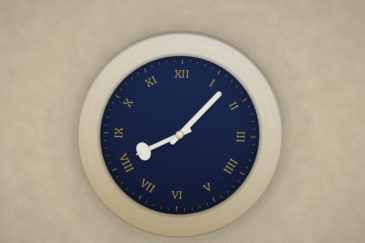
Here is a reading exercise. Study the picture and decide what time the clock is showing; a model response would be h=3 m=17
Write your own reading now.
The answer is h=8 m=7
